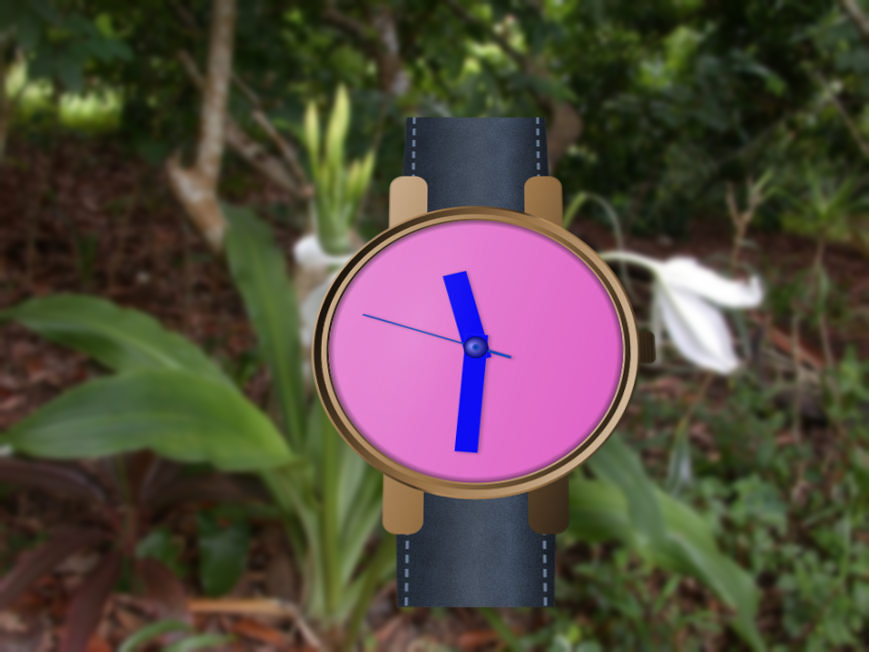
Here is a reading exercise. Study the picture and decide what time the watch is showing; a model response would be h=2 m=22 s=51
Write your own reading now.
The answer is h=11 m=30 s=48
